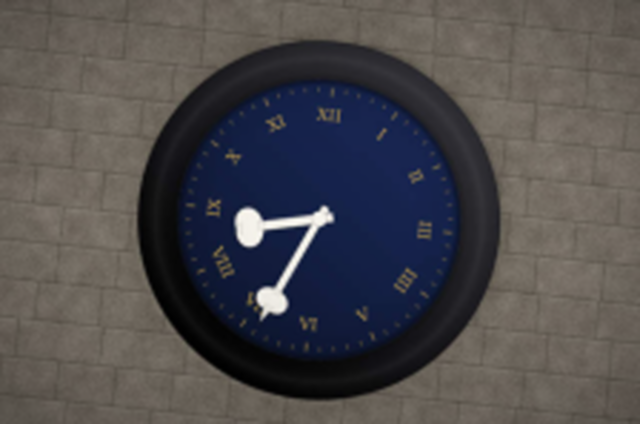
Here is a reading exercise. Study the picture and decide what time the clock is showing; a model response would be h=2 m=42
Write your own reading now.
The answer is h=8 m=34
